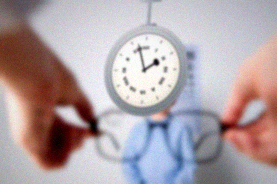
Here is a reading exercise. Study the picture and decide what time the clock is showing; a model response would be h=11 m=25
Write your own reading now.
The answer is h=1 m=57
